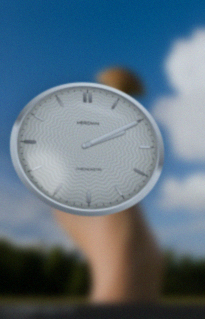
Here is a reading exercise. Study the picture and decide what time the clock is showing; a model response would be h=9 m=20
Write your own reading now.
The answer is h=2 m=10
